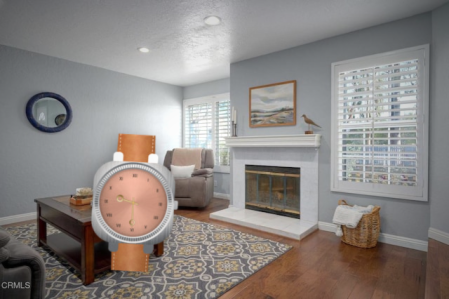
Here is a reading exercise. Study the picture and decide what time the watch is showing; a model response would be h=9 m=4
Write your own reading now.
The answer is h=9 m=30
